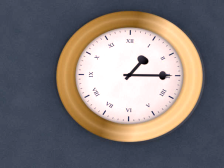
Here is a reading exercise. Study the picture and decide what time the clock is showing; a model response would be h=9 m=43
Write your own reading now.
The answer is h=1 m=15
